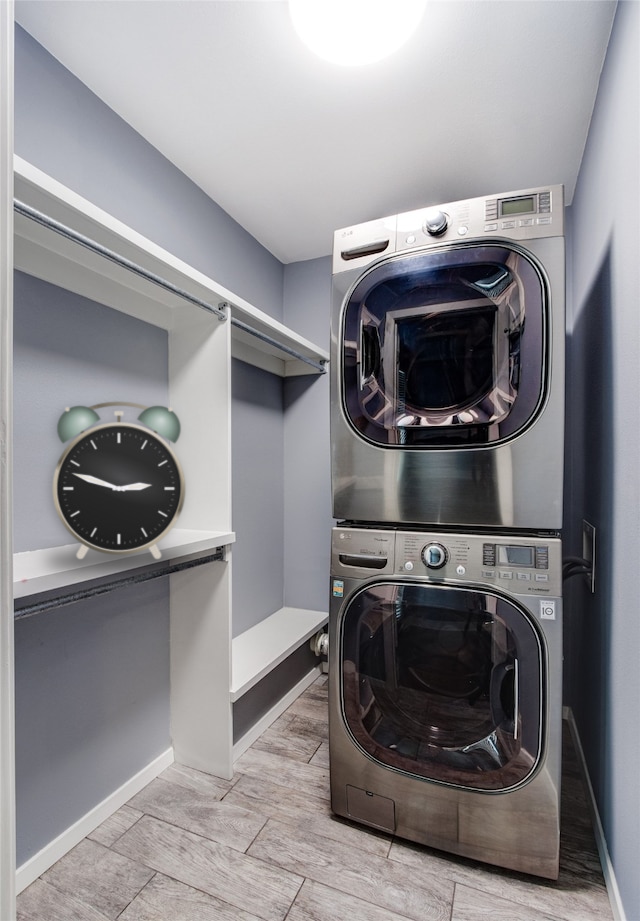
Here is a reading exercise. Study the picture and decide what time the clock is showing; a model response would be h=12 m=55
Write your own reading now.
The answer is h=2 m=48
